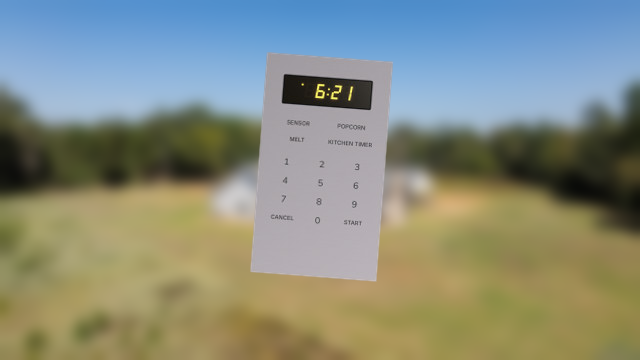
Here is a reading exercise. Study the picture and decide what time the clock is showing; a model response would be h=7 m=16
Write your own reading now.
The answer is h=6 m=21
